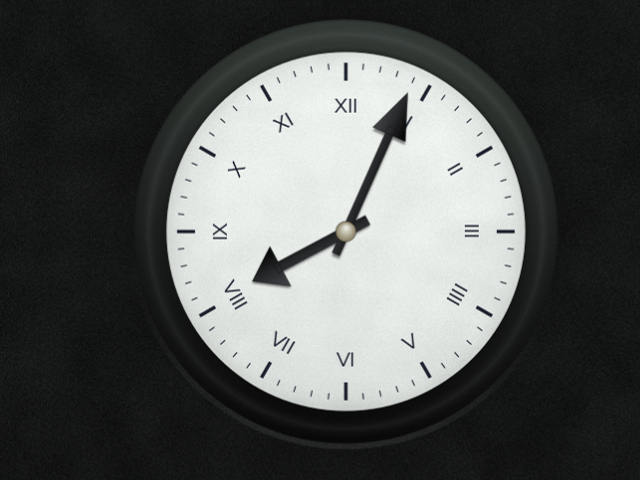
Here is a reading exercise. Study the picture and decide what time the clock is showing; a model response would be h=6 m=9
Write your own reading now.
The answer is h=8 m=4
